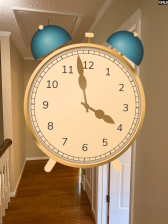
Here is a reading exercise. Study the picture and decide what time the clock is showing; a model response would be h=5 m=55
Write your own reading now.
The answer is h=3 m=58
